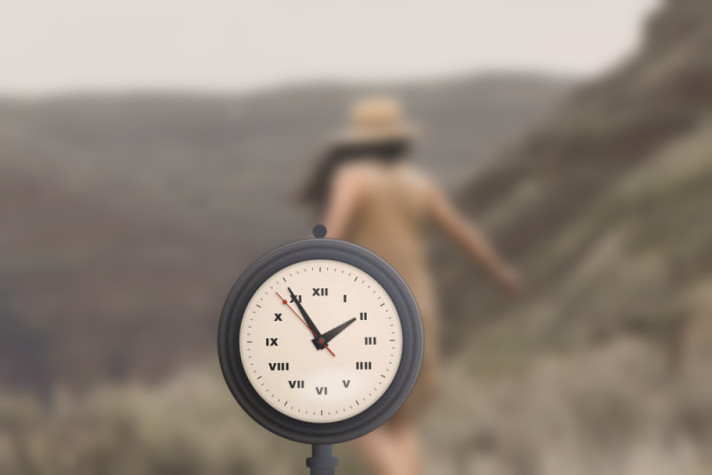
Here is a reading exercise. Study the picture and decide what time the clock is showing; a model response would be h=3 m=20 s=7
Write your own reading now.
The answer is h=1 m=54 s=53
